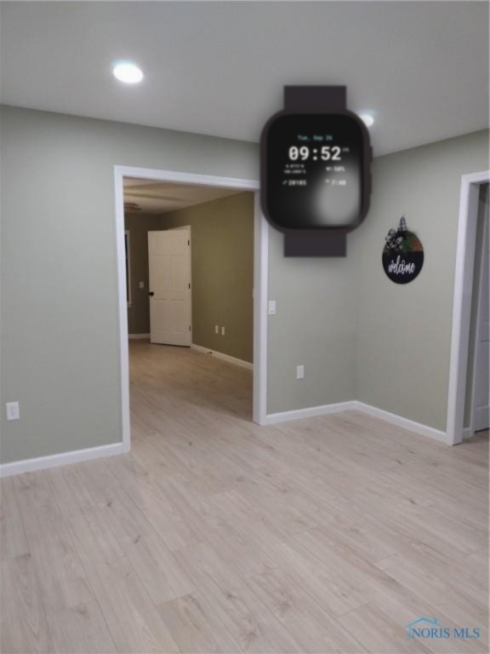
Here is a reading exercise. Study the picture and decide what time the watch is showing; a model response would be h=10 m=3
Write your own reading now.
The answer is h=9 m=52
